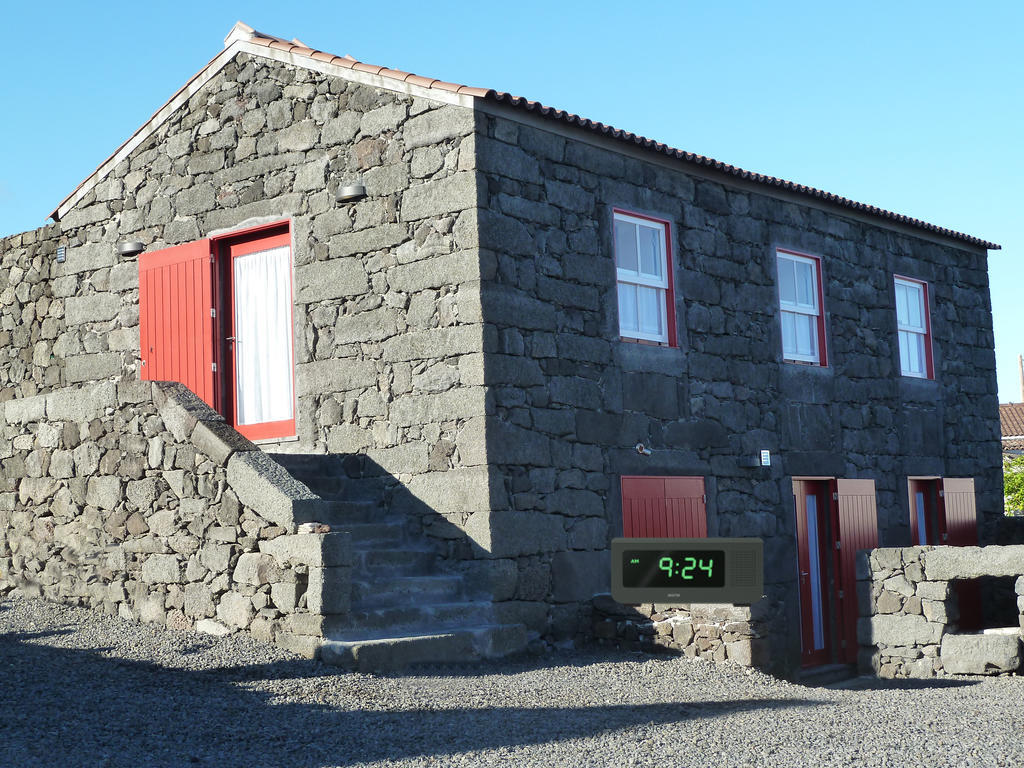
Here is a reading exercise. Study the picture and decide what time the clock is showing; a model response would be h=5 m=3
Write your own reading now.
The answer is h=9 m=24
